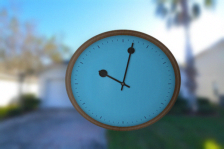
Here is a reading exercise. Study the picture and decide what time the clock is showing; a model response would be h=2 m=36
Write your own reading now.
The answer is h=10 m=2
